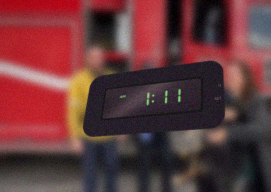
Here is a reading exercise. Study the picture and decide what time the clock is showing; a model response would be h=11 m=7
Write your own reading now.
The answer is h=1 m=11
